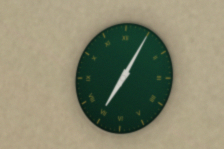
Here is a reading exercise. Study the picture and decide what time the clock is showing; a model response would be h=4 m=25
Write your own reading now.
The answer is h=7 m=5
